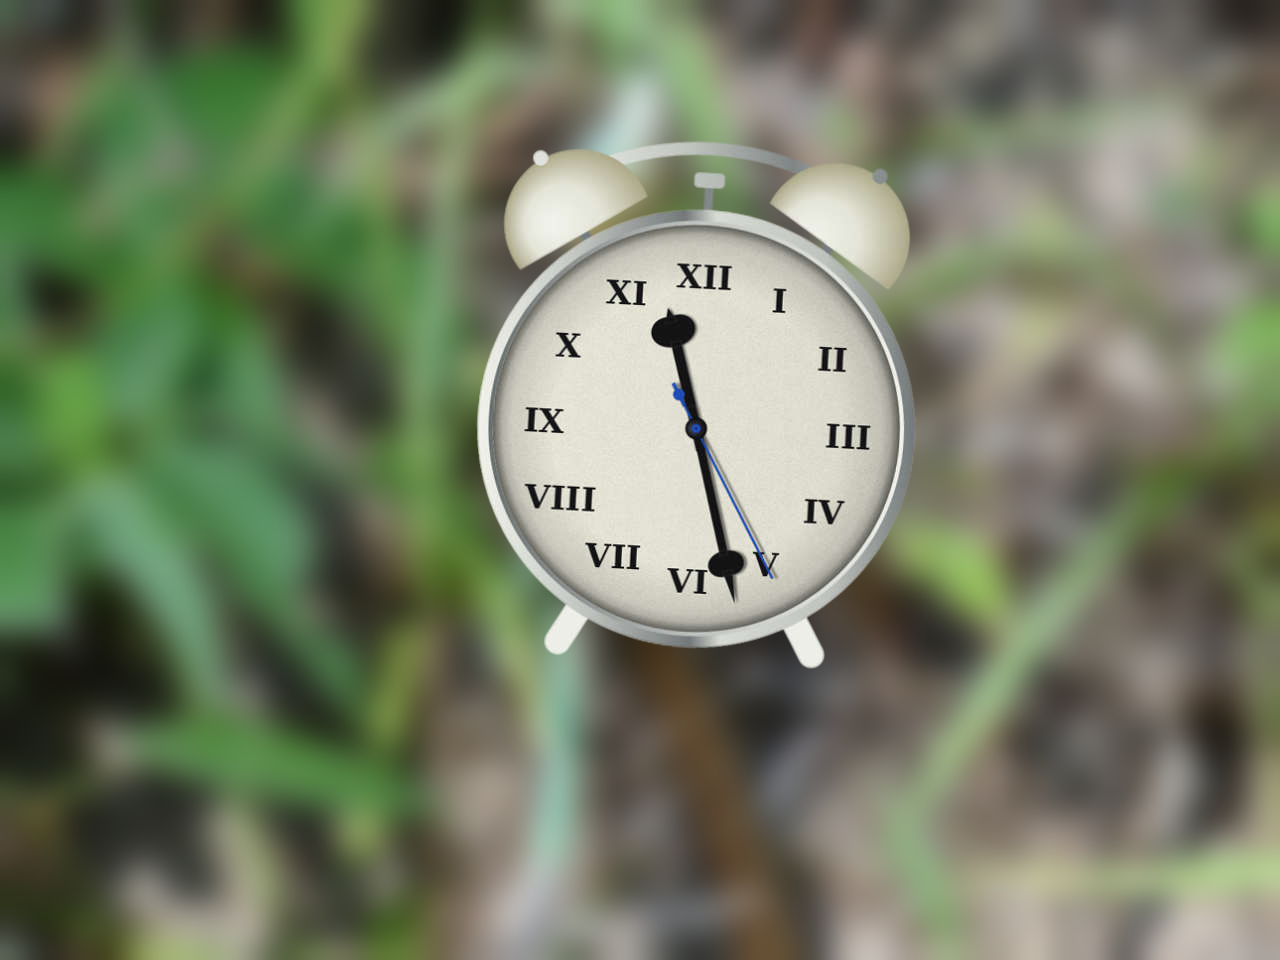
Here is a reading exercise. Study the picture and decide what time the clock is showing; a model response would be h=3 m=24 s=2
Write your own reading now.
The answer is h=11 m=27 s=25
